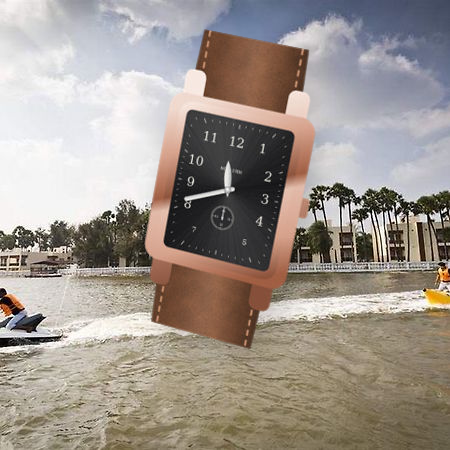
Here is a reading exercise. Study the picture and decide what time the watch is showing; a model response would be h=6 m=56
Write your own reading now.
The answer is h=11 m=41
